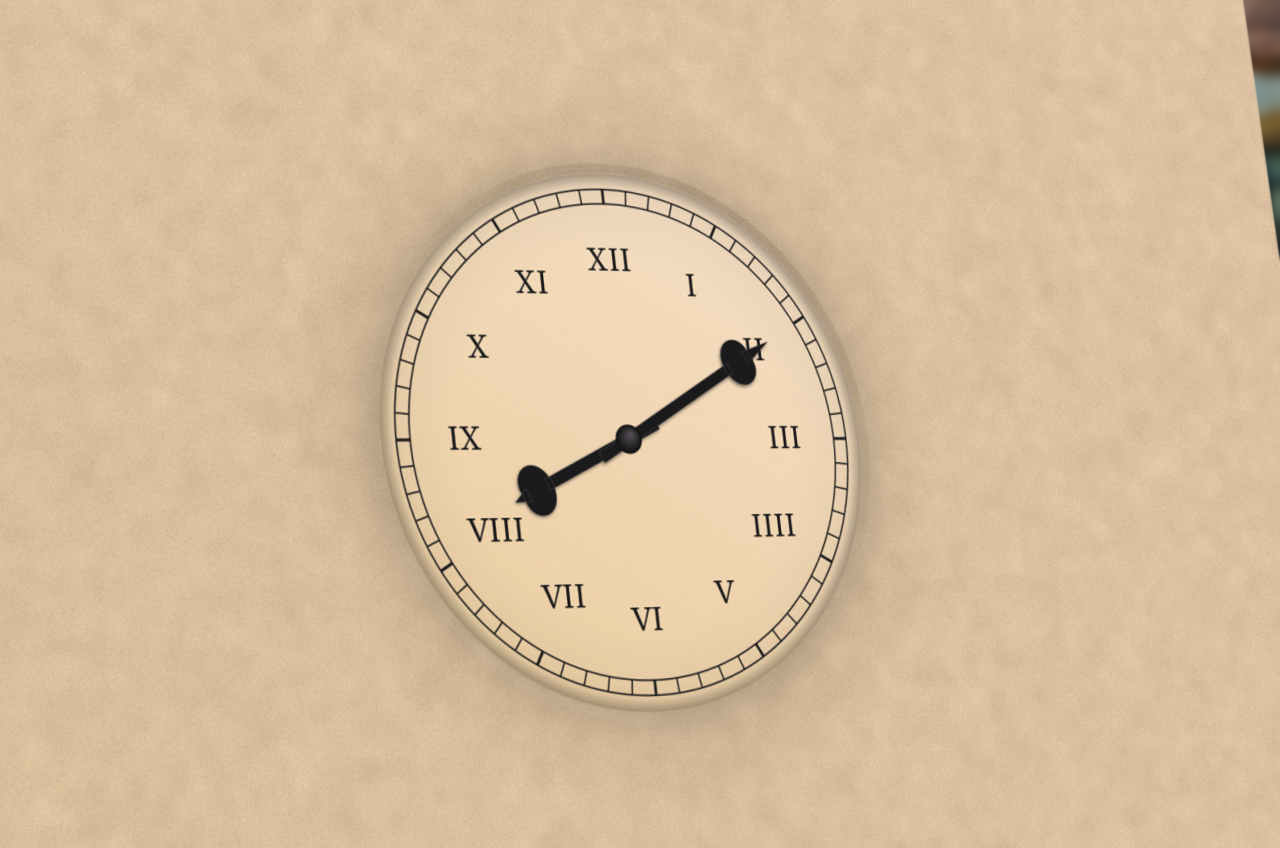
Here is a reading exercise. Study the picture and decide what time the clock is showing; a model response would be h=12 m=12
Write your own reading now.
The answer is h=8 m=10
